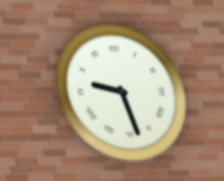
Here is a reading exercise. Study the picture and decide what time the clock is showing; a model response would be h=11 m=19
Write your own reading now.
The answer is h=9 m=28
